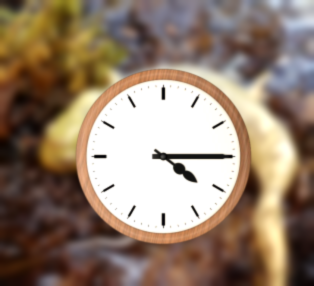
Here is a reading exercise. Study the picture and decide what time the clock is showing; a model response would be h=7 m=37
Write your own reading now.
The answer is h=4 m=15
